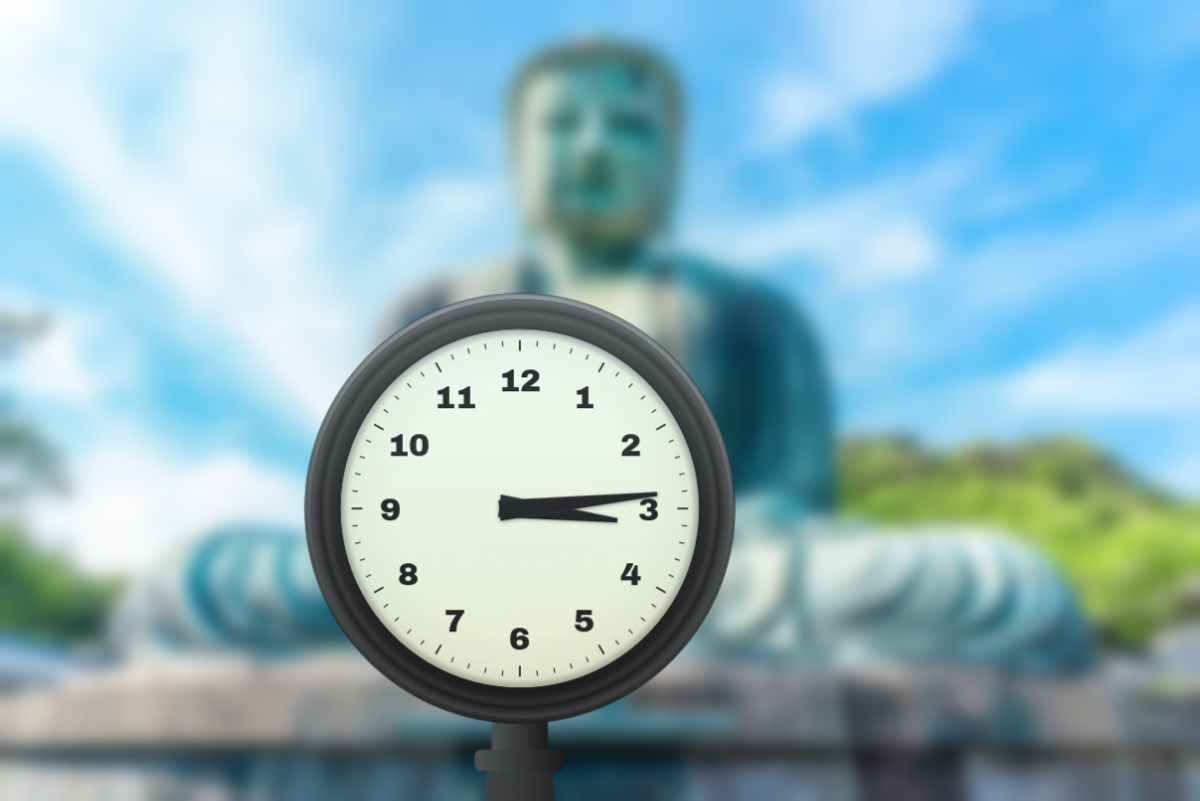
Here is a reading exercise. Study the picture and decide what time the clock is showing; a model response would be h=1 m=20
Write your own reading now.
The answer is h=3 m=14
